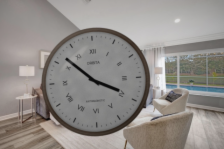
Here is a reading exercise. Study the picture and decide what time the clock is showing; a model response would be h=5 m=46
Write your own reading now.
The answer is h=3 m=52
